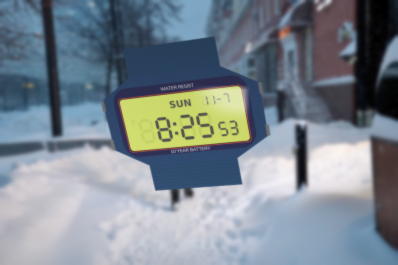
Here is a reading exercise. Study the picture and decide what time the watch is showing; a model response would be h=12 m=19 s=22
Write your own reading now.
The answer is h=8 m=25 s=53
